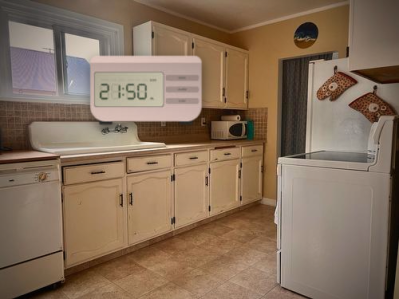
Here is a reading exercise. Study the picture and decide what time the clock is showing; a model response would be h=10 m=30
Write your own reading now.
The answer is h=21 m=50
